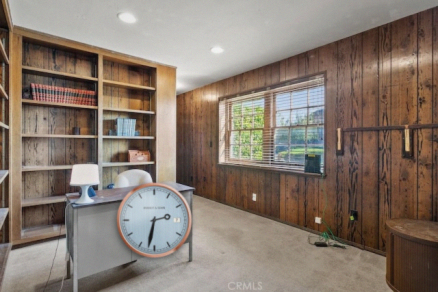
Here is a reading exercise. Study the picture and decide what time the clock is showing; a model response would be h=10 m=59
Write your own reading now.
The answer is h=2 m=32
